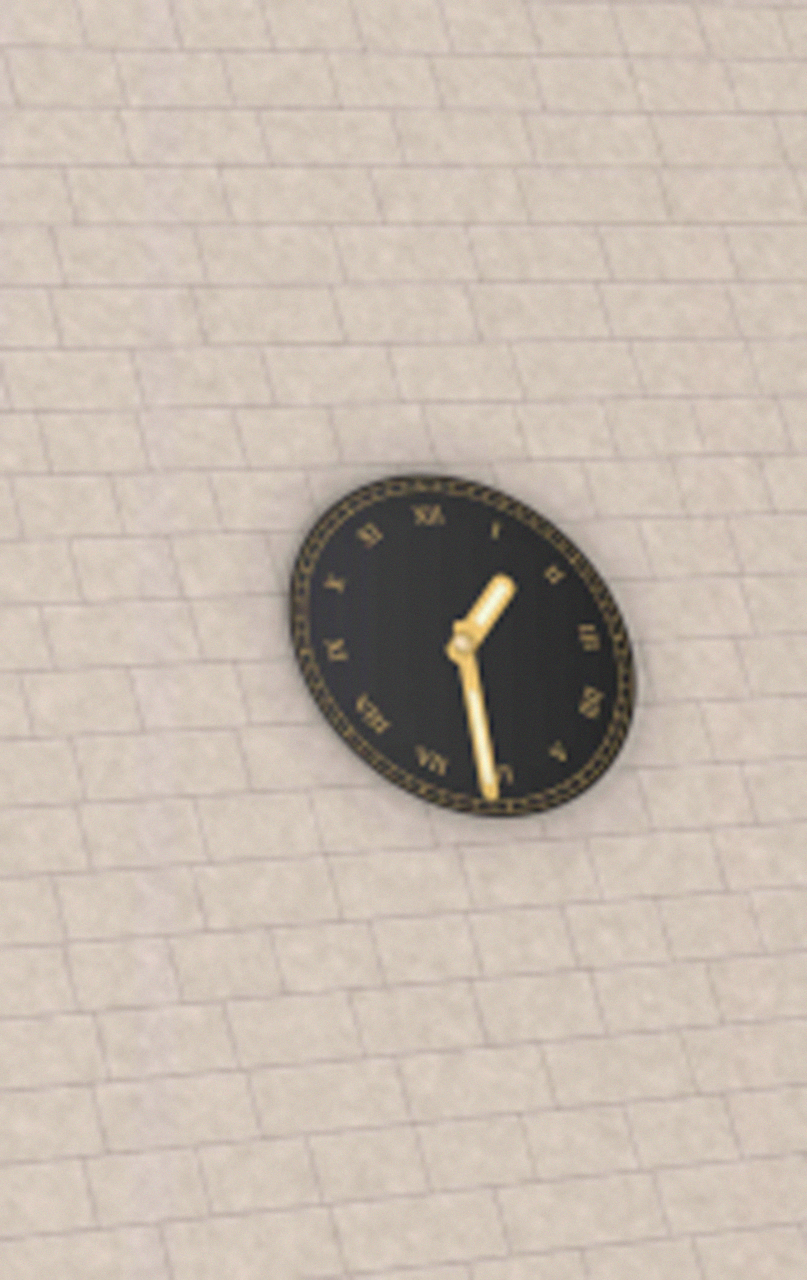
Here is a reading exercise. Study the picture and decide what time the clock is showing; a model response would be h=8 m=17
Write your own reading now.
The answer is h=1 m=31
